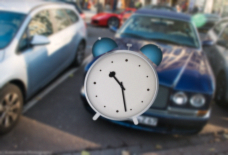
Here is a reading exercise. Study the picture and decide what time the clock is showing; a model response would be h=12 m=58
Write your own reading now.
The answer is h=10 m=27
